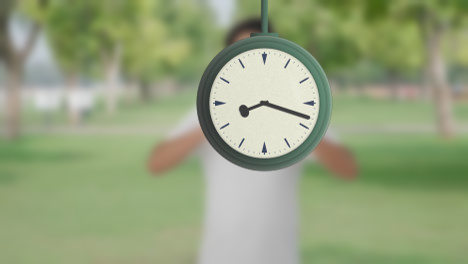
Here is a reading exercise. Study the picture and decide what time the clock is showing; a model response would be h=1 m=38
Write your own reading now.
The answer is h=8 m=18
